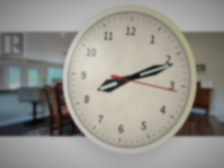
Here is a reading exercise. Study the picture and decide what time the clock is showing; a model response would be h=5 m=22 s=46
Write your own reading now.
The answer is h=8 m=11 s=16
